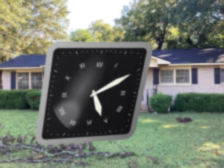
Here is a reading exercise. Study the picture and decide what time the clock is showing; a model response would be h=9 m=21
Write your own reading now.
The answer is h=5 m=10
